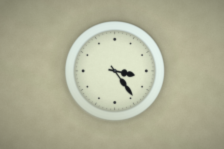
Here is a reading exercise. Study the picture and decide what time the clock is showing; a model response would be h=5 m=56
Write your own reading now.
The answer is h=3 m=24
